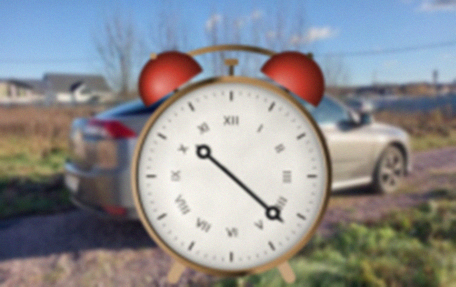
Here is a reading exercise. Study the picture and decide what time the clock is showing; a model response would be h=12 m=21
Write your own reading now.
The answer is h=10 m=22
